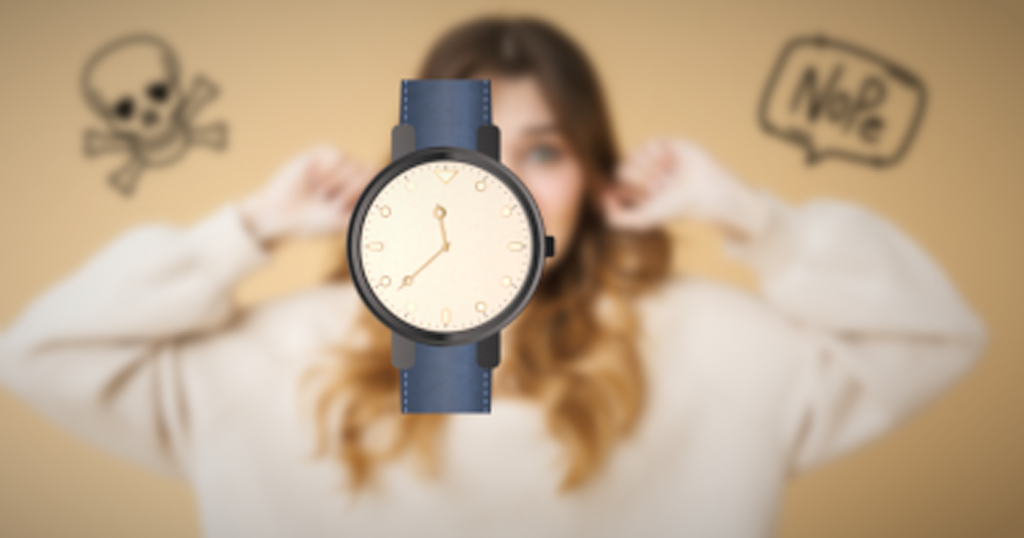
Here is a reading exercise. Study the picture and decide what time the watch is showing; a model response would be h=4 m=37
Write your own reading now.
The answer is h=11 m=38
